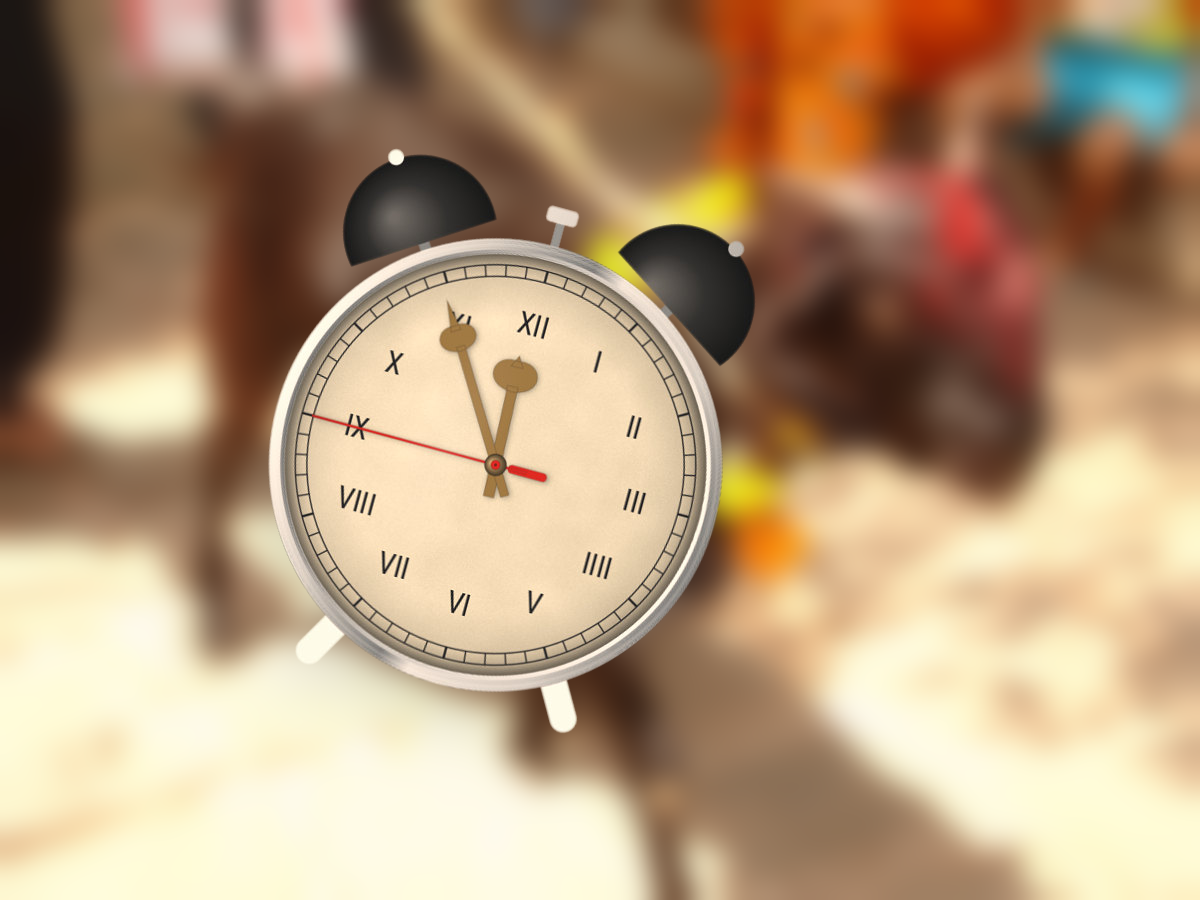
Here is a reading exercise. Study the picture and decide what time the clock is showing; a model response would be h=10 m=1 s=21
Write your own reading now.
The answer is h=11 m=54 s=45
